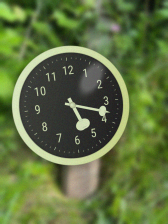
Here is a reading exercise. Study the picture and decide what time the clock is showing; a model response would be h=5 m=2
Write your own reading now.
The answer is h=5 m=18
